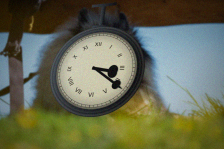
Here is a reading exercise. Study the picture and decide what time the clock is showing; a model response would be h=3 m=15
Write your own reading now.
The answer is h=3 m=21
